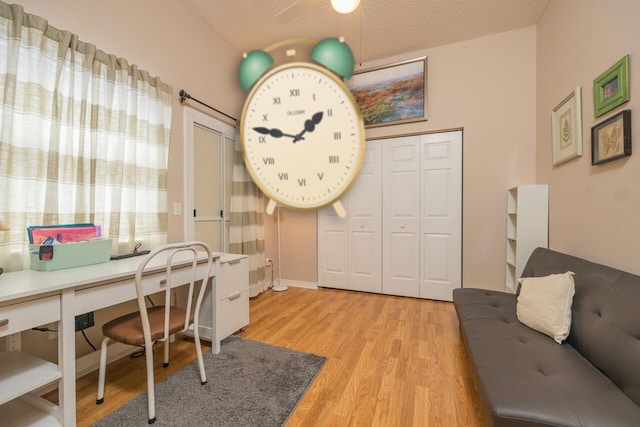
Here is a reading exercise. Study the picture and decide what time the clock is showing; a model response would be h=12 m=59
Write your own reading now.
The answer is h=1 m=47
